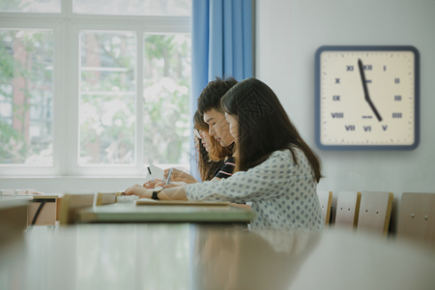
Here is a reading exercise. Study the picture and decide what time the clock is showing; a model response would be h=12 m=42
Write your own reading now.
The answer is h=4 m=58
